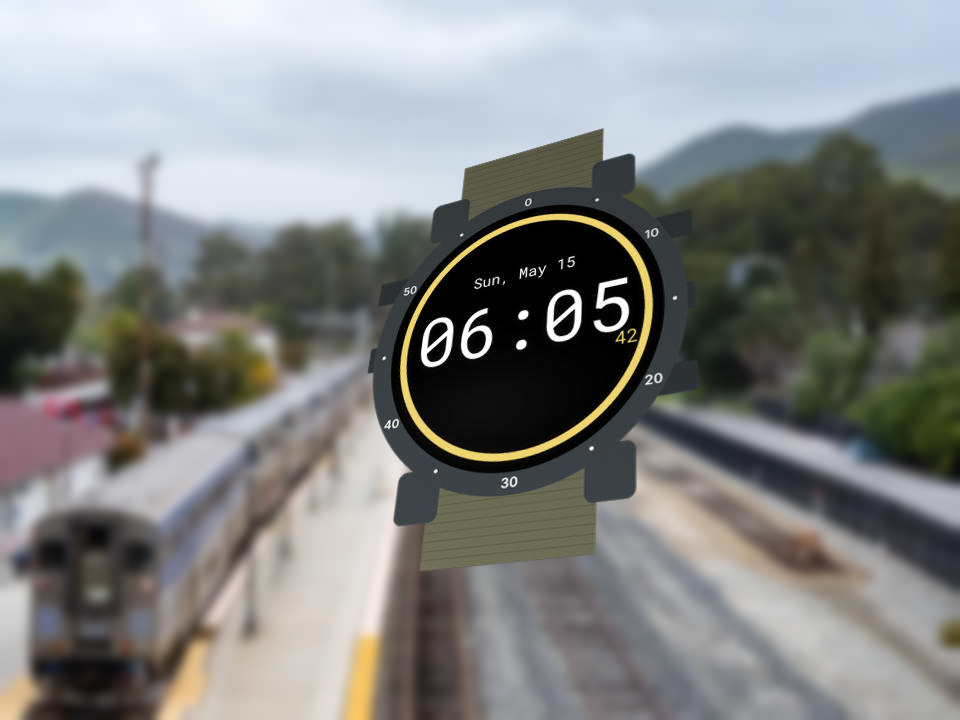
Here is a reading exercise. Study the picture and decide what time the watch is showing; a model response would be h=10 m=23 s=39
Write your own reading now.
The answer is h=6 m=5 s=42
